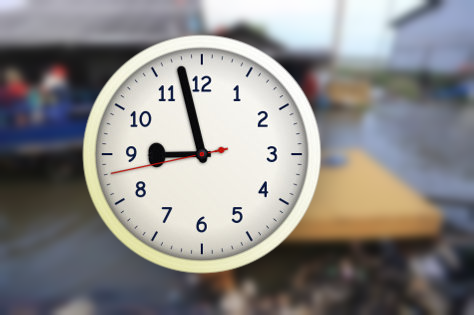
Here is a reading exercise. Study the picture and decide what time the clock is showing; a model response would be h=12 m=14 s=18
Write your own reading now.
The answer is h=8 m=57 s=43
